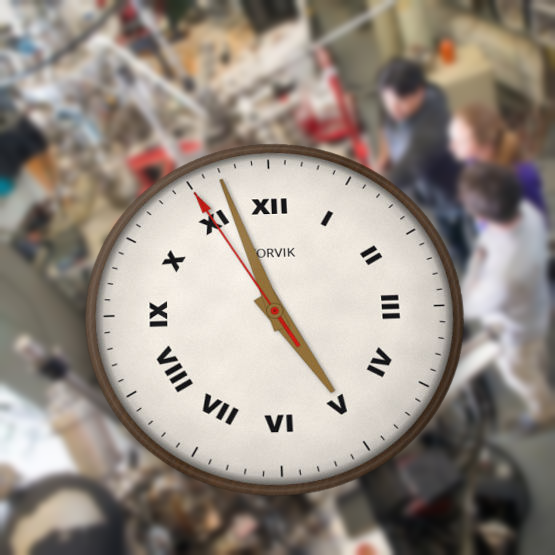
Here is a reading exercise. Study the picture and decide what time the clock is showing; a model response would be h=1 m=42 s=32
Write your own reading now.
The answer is h=4 m=56 s=55
